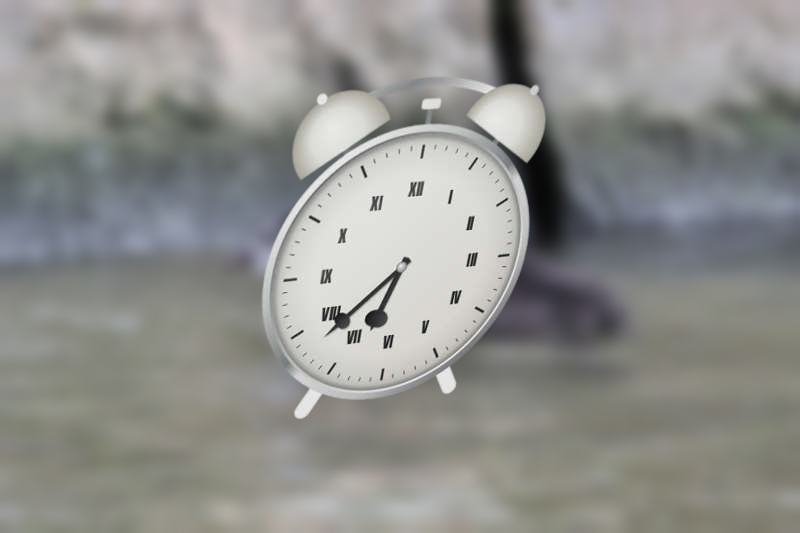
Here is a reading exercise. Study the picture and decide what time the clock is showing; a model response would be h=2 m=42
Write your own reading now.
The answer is h=6 m=38
